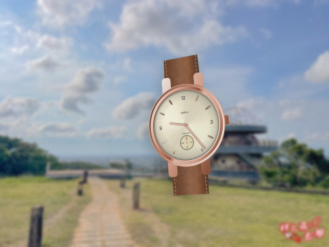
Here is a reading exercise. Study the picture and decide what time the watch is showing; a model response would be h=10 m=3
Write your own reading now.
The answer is h=9 m=24
